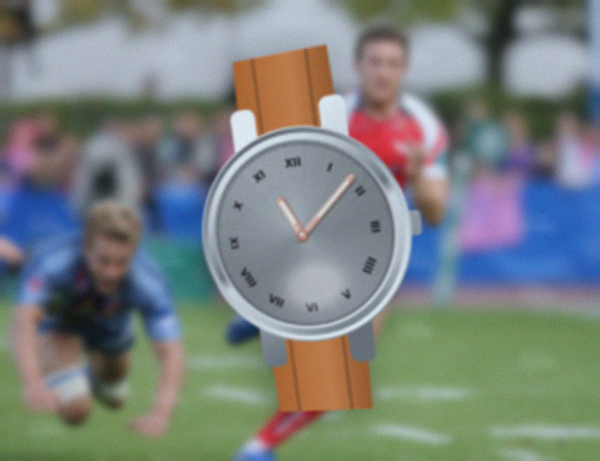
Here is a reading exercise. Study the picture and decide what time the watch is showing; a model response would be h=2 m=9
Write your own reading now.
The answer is h=11 m=8
